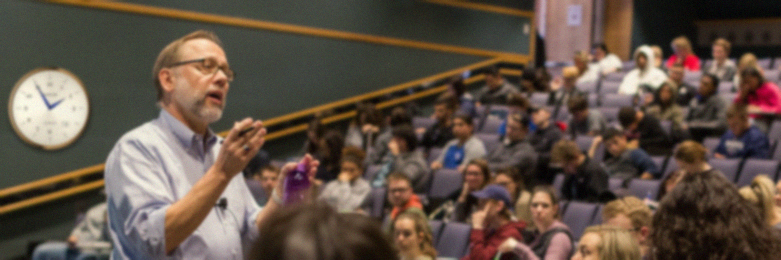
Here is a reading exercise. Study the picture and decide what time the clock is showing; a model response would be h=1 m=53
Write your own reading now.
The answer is h=1 m=55
